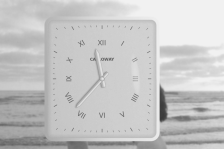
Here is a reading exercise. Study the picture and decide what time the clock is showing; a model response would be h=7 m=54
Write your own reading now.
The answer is h=11 m=37
